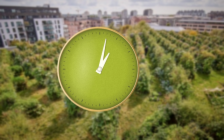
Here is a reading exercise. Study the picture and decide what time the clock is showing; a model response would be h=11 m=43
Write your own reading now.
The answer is h=1 m=2
